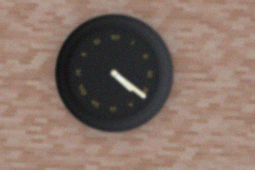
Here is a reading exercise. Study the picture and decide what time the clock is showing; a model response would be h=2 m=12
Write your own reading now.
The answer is h=4 m=21
